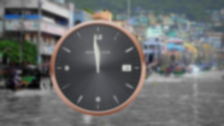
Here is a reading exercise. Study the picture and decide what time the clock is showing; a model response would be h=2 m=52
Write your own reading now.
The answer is h=11 m=59
